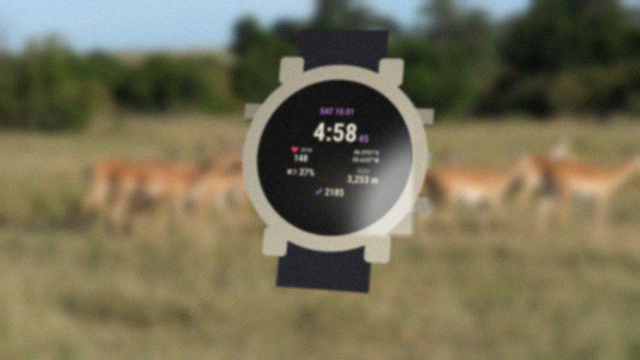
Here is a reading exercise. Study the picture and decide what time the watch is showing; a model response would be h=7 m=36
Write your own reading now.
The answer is h=4 m=58
